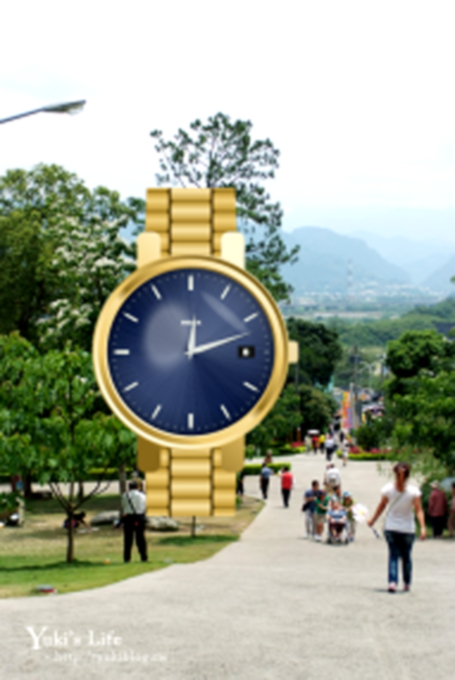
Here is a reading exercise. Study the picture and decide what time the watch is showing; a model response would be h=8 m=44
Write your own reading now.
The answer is h=12 m=12
